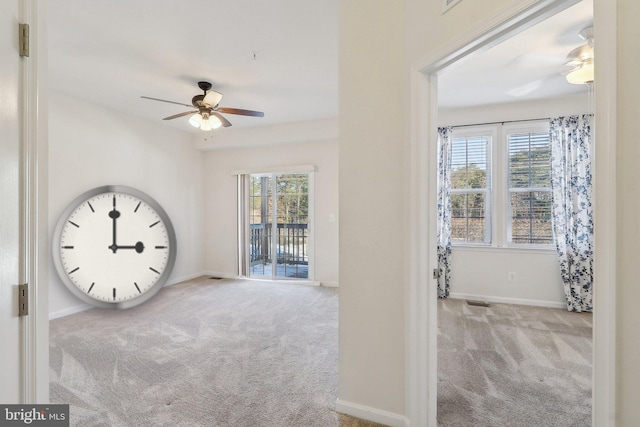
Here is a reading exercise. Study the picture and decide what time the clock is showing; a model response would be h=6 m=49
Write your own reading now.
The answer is h=3 m=0
